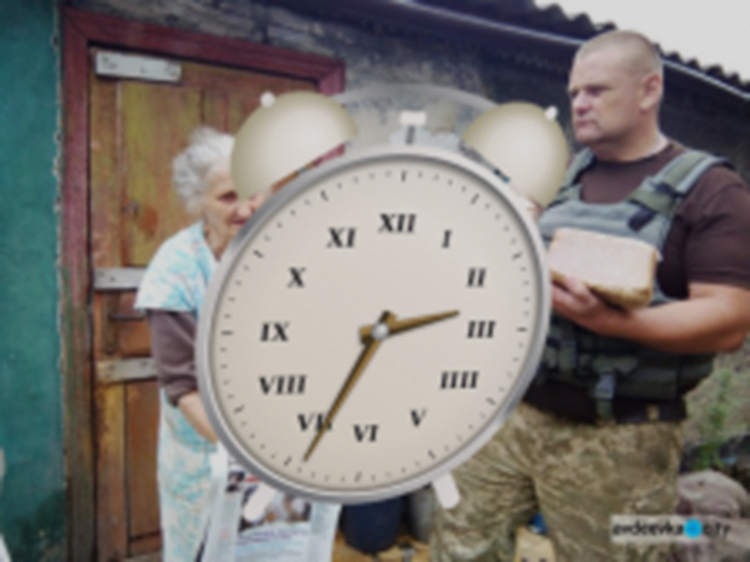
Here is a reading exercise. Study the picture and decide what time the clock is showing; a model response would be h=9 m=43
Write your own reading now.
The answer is h=2 m=34
